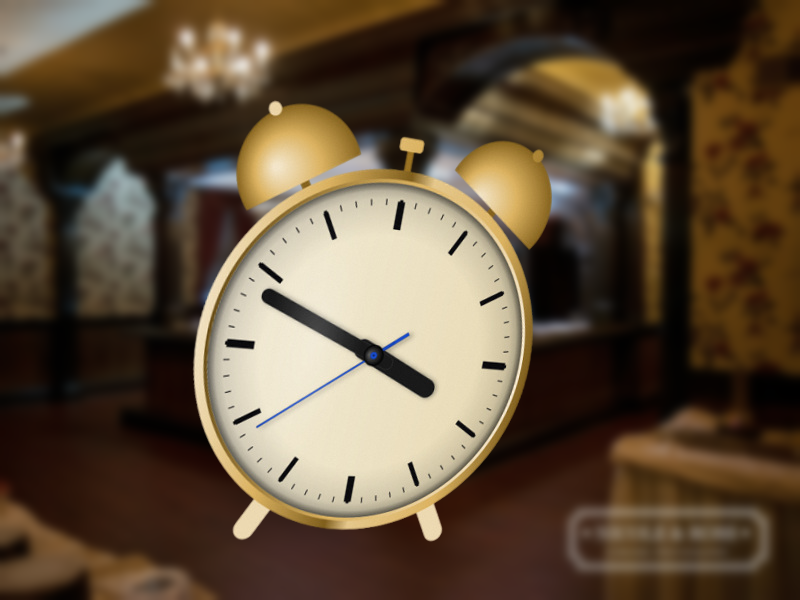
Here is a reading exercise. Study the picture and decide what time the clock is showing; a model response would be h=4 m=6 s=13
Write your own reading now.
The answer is h=3 m=48 s=39
